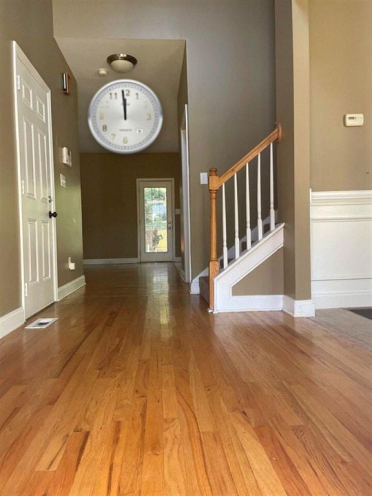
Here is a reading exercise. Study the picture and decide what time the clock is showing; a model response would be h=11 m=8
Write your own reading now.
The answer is h=11 m=59
